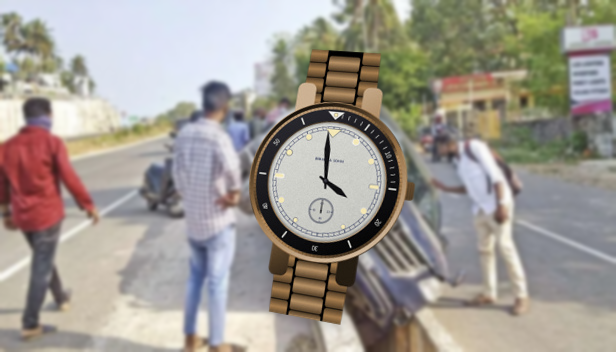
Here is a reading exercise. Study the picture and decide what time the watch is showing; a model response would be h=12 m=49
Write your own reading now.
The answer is h=3 m=59
